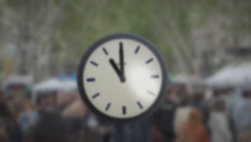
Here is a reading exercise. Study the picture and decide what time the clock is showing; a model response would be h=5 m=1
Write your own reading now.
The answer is h=11 m=0
